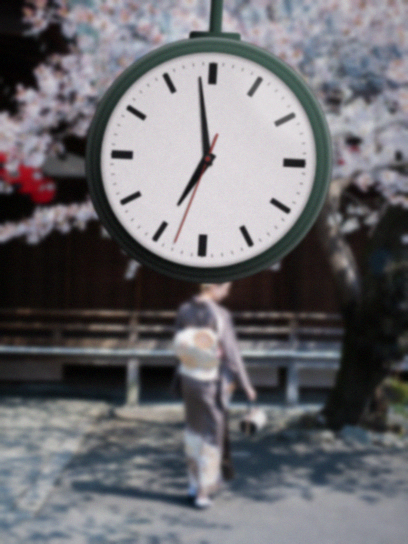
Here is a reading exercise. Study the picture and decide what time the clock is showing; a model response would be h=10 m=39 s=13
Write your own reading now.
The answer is h=6 m=58 s=33
